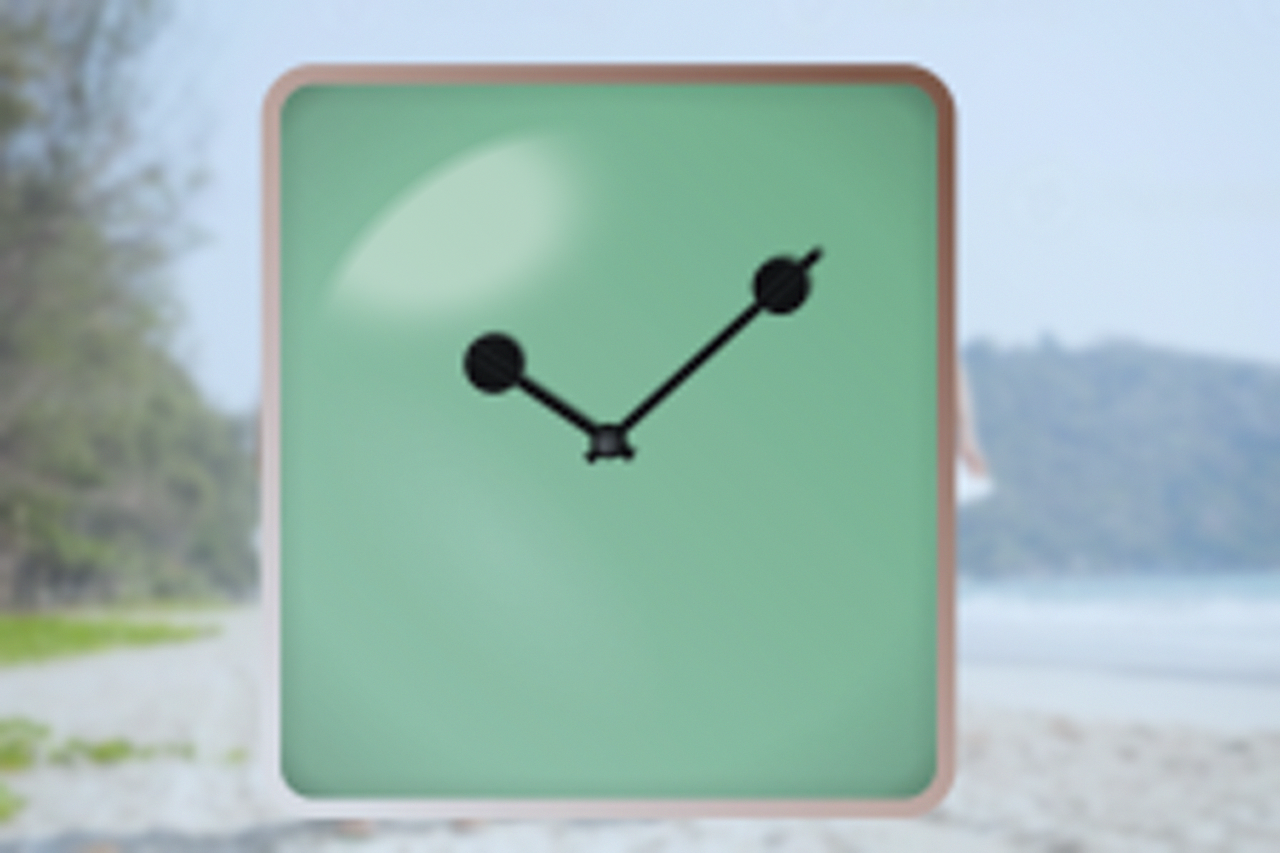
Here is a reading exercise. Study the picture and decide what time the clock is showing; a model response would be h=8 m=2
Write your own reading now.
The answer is h=10 m=8
